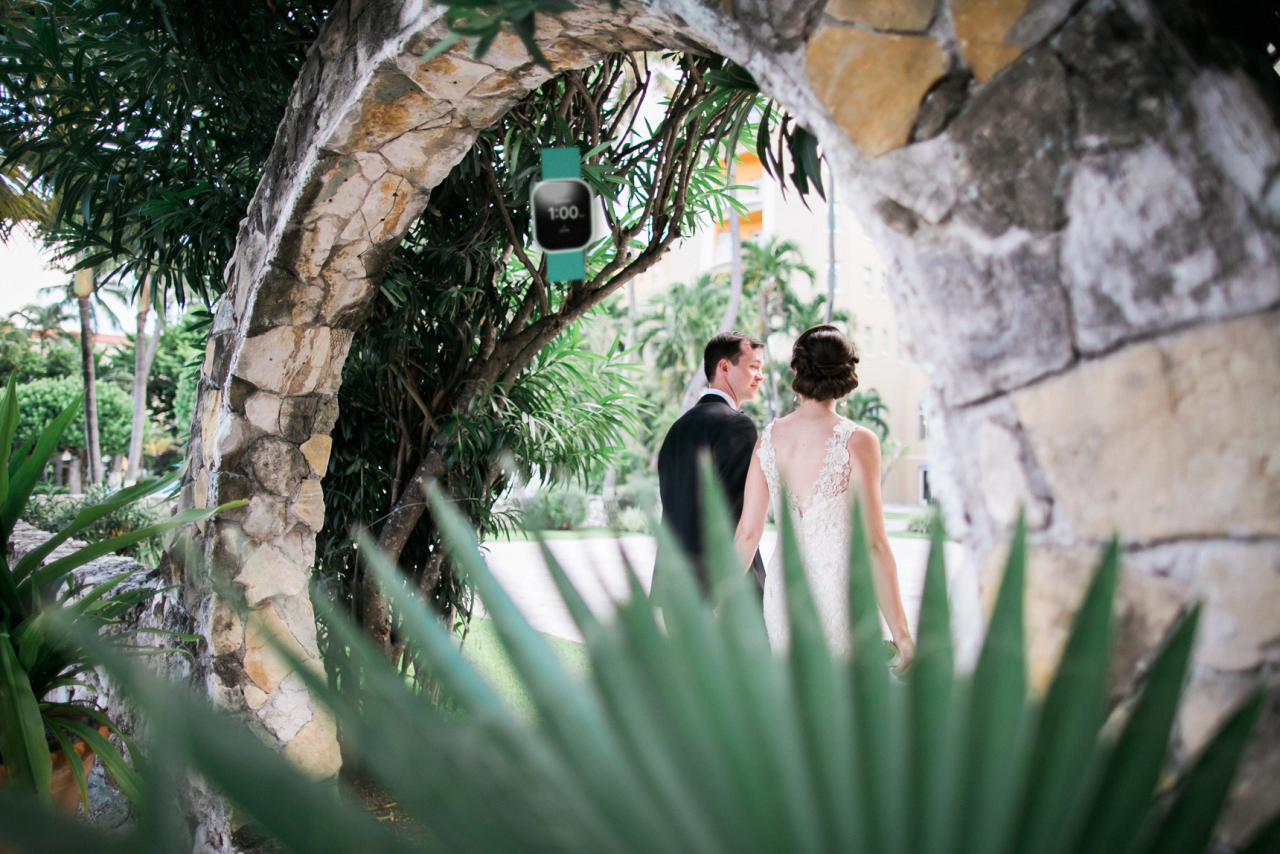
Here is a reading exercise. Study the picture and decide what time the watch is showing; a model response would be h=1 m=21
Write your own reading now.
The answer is h=1 m=0
